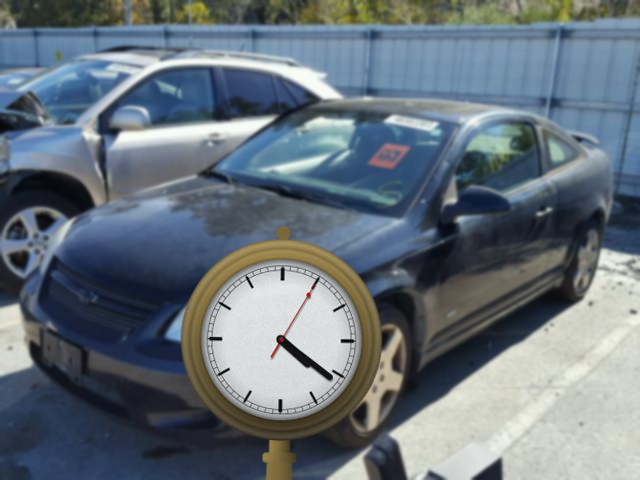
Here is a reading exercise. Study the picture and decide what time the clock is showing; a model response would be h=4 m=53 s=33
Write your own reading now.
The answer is h=4 m=21 s=5
